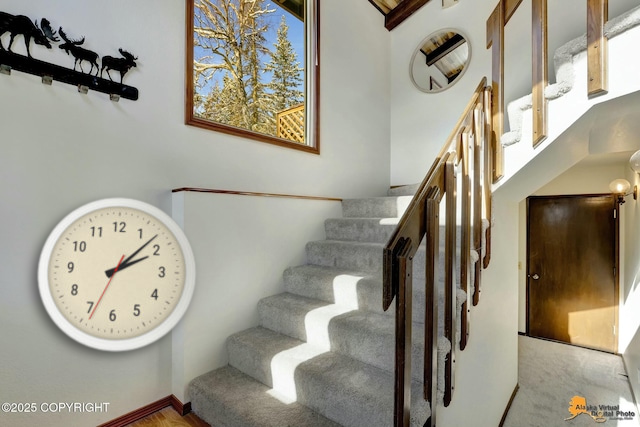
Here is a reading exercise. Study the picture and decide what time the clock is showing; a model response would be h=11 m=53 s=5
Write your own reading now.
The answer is h=2 m=7 s=34
